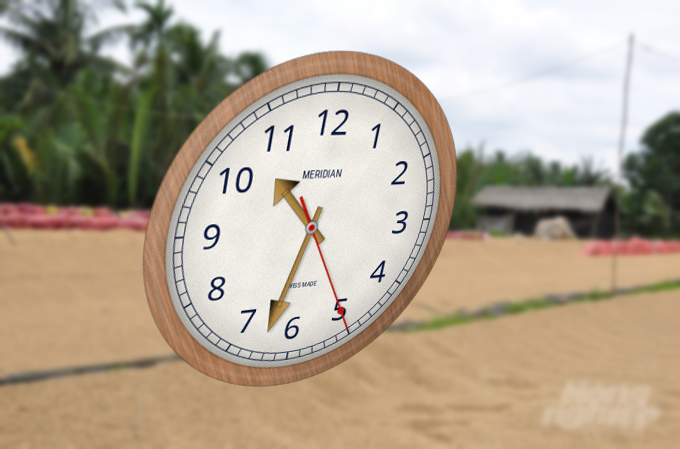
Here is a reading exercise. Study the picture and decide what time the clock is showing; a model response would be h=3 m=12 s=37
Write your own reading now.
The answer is h=10 m=32 s=25
